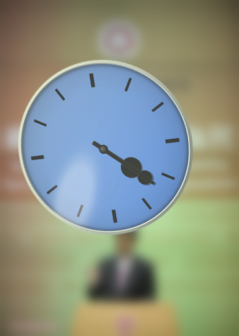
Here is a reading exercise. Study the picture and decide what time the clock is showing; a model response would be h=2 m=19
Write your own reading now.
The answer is h=4 m=22
